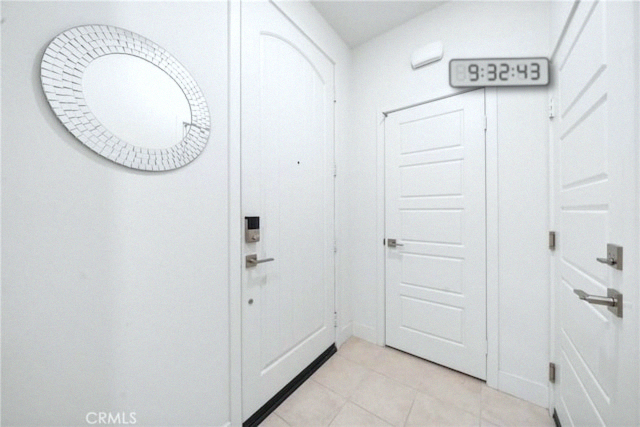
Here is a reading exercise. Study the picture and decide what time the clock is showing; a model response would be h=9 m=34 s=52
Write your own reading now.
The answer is h=9 m=32 s=43
